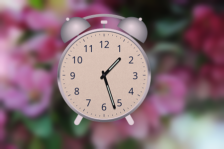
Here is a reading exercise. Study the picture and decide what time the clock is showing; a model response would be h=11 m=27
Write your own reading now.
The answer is h=1 m=27
